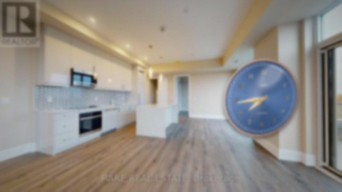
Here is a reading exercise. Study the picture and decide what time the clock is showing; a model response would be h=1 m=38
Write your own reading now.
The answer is h=7 m=44
